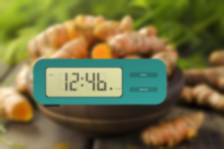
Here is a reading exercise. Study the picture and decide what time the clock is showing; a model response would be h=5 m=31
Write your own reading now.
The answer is h=12 m=46
